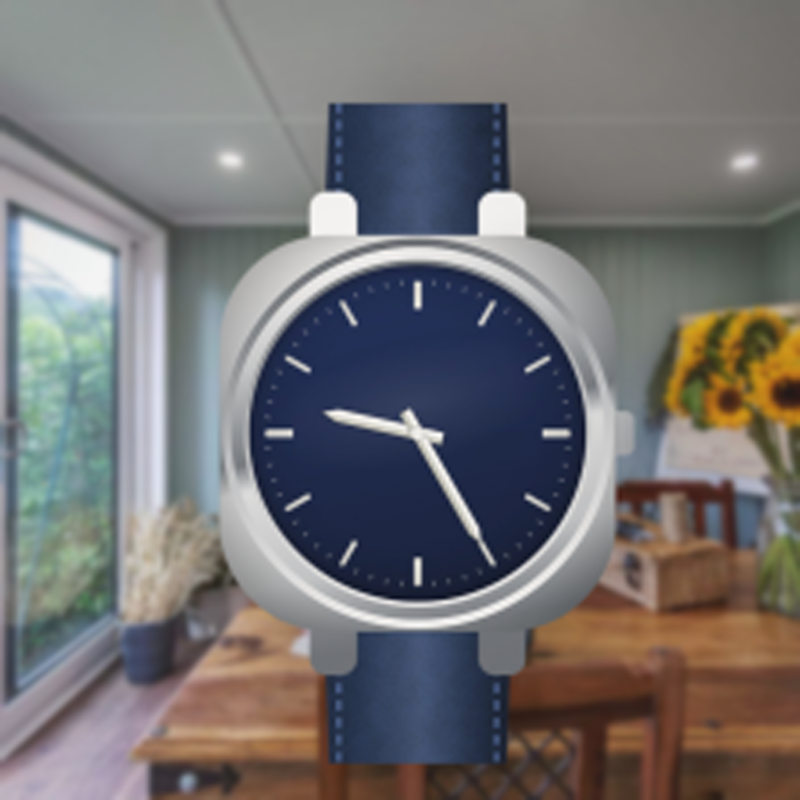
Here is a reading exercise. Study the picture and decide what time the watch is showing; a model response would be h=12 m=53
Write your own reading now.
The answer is h=9 m=25
